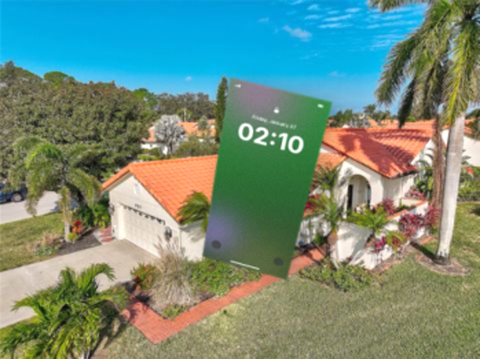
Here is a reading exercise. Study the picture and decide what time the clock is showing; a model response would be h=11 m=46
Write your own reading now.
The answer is h=2 m=10
